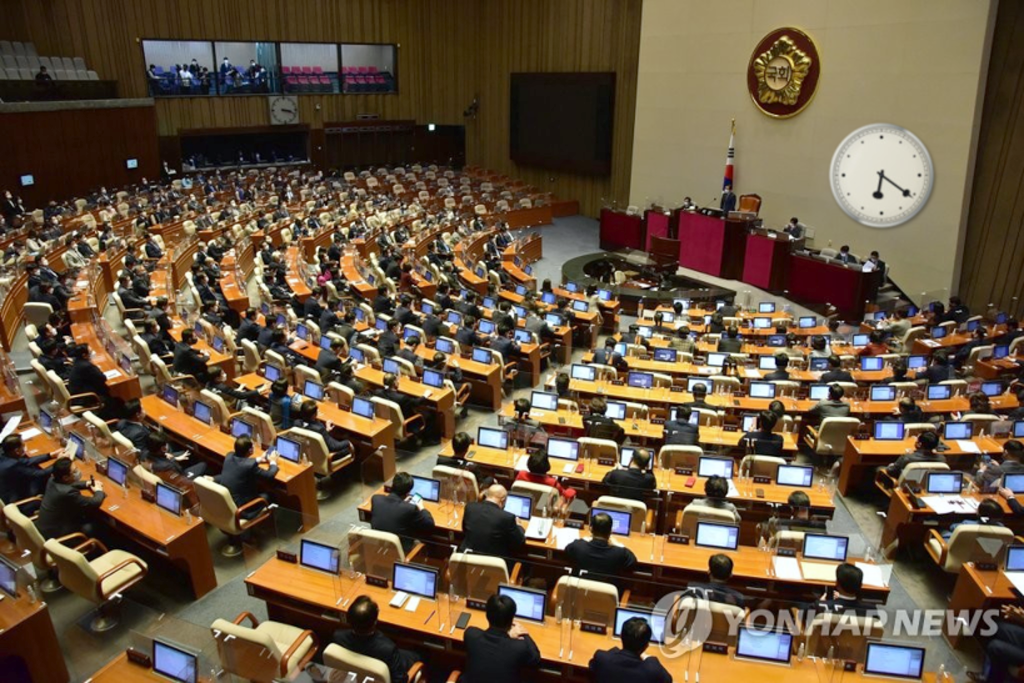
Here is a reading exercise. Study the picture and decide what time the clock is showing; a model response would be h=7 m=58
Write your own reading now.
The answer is h=6 m=21
